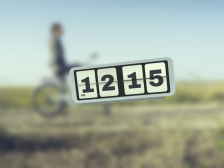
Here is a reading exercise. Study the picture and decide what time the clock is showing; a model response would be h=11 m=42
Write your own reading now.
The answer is h=12 m=15
